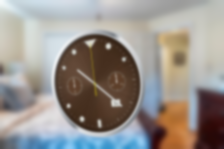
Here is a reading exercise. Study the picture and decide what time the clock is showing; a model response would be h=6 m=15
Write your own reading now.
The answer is h=10 m=22
